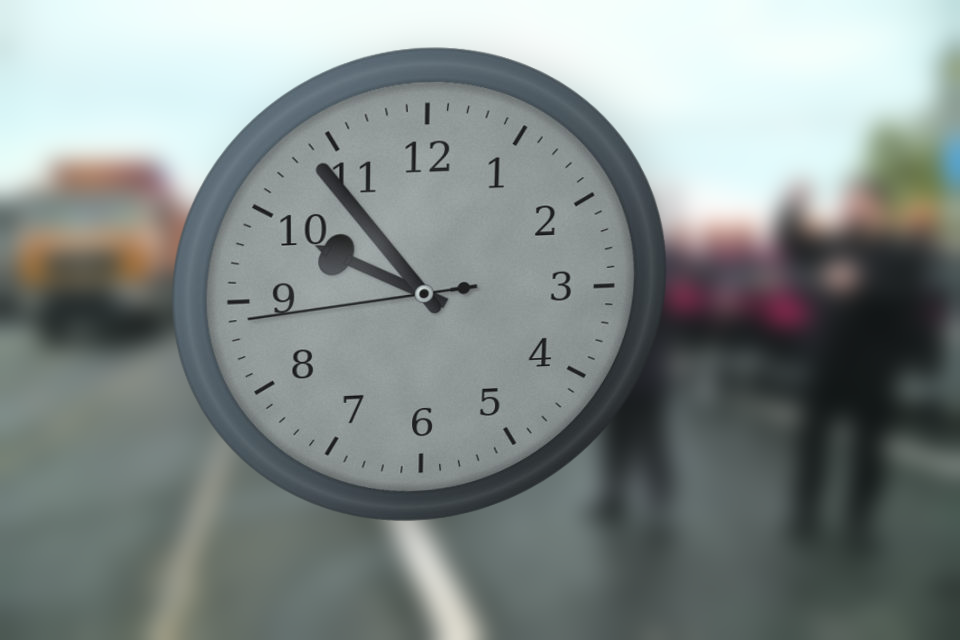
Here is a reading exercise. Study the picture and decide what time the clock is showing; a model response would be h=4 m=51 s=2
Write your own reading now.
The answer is h=9 m=53 s=44
